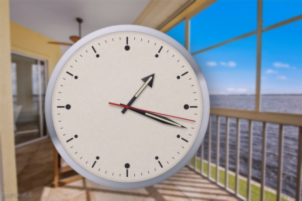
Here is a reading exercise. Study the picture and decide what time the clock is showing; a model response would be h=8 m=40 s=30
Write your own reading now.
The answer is h=1 m=18 s=17
